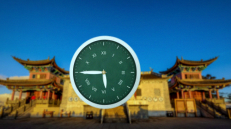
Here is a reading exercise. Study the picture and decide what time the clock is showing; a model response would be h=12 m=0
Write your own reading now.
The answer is h=5 m=45
